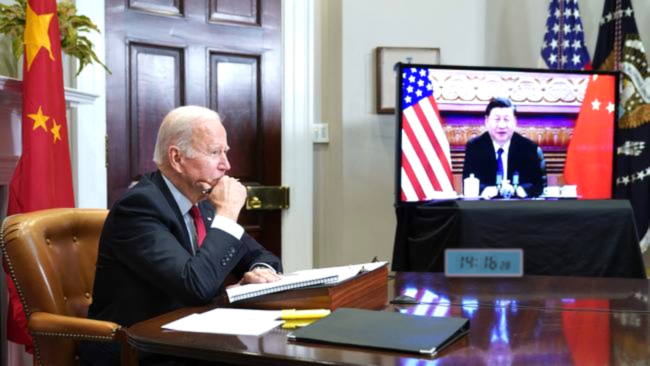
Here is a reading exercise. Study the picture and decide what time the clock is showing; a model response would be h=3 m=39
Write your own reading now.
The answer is h=14 m=16
